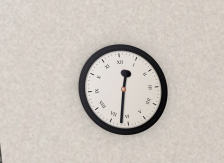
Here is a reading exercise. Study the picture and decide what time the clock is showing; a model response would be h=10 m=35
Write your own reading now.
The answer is h=12 m=32
